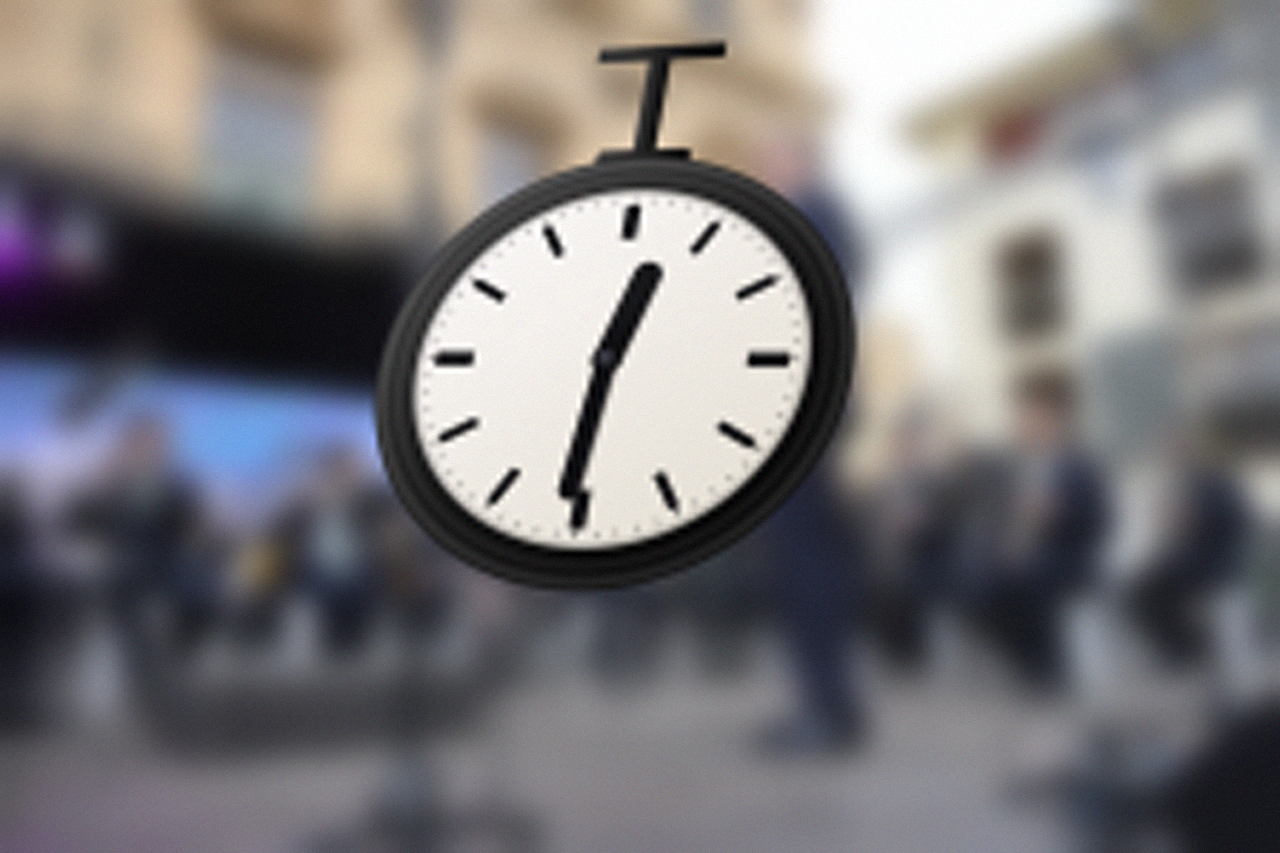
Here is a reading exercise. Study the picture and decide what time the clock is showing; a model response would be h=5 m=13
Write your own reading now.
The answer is h=12 m=31
